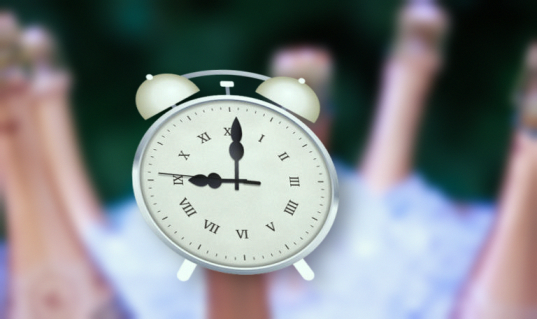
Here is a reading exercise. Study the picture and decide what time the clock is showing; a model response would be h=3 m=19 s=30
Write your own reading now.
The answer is h=9 m=0 s=46
